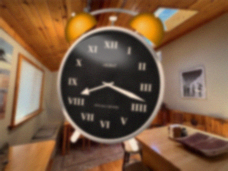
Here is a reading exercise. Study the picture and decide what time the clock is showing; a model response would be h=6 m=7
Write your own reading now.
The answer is h=8 m=18
